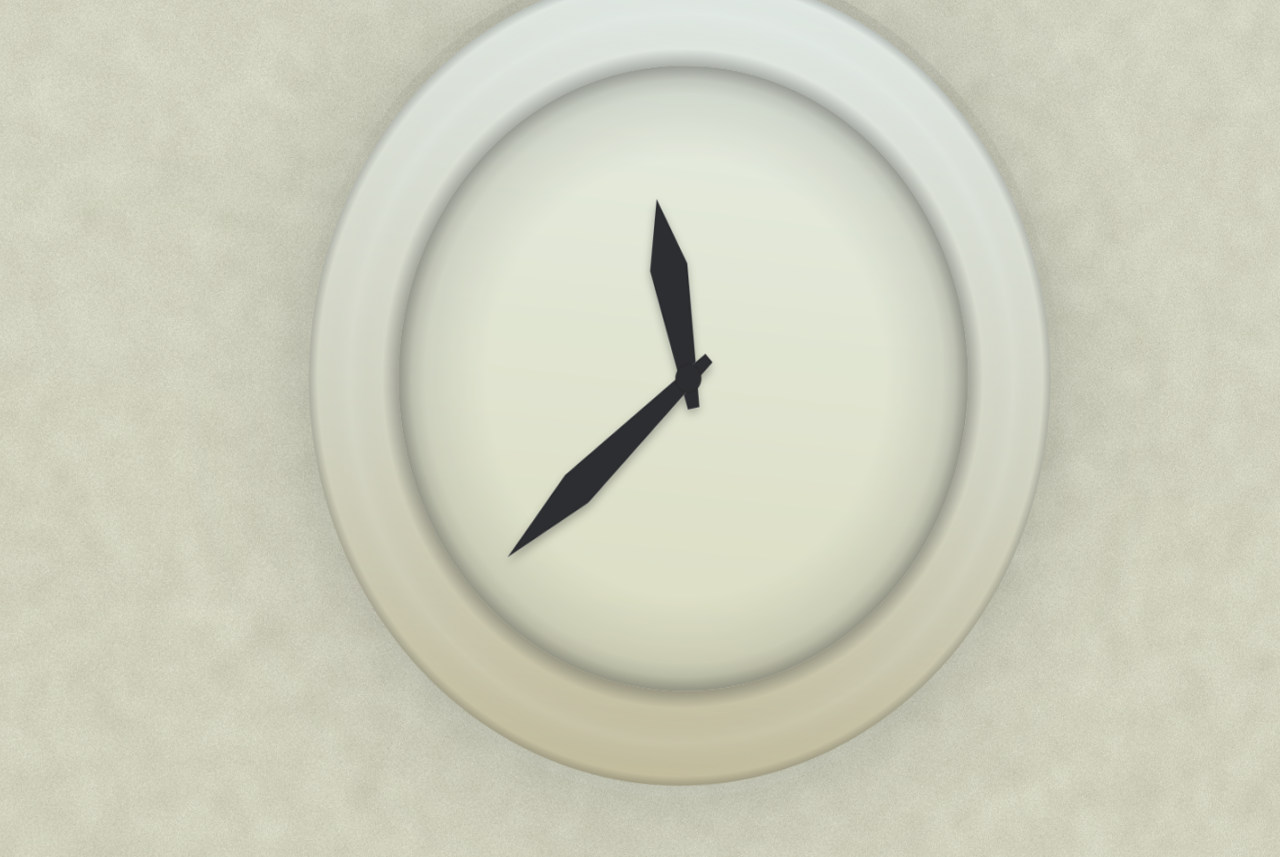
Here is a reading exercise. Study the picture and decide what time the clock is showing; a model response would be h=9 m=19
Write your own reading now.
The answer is h=11 m=38
